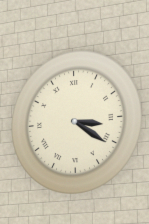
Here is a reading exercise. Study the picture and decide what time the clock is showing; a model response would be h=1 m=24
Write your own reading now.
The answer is h=3 m=21
